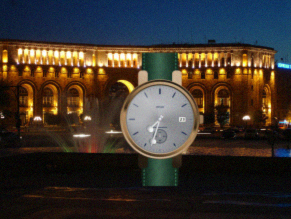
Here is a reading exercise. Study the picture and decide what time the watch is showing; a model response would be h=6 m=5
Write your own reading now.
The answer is h=7 m=33
